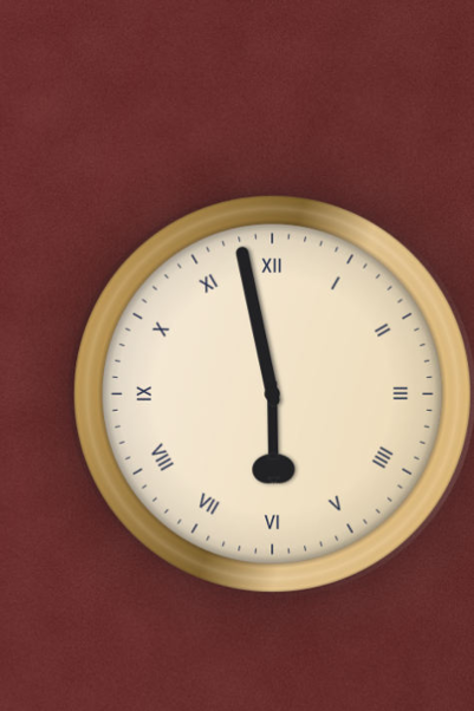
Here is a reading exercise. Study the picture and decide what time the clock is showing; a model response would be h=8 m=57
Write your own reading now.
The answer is h=5 m=58
